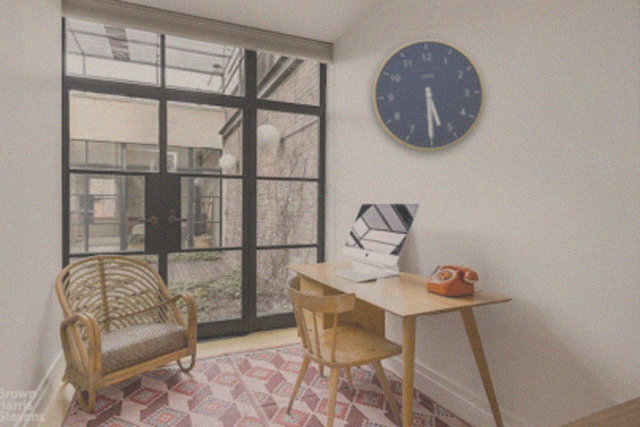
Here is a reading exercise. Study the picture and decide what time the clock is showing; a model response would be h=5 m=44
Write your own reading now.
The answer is h=5 m=30
